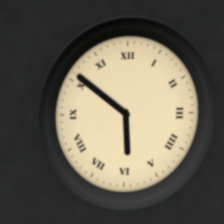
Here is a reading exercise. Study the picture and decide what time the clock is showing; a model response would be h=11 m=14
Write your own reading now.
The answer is h=5 m=51
